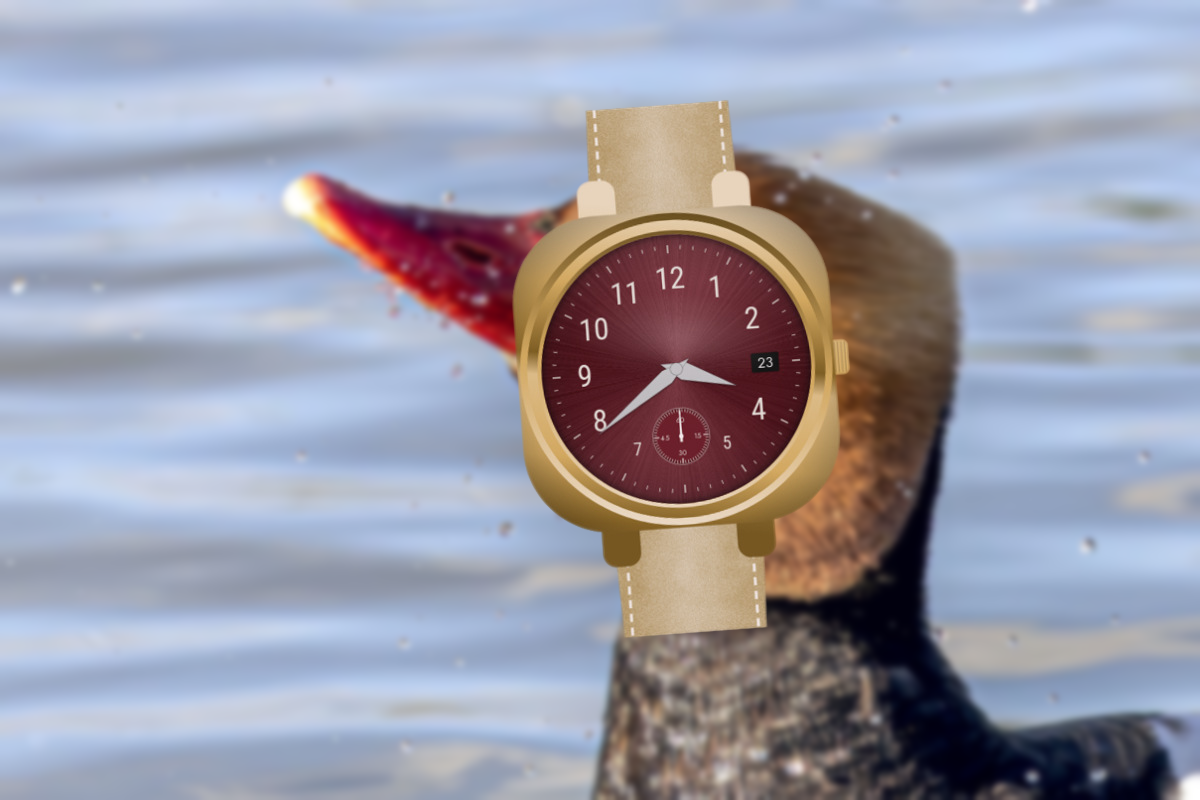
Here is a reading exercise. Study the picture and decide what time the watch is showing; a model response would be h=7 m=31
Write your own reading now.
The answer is h=3 m=39
